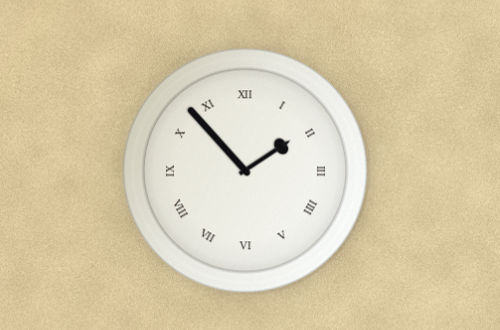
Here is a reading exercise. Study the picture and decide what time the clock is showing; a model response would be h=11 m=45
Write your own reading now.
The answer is h=1 m=53
